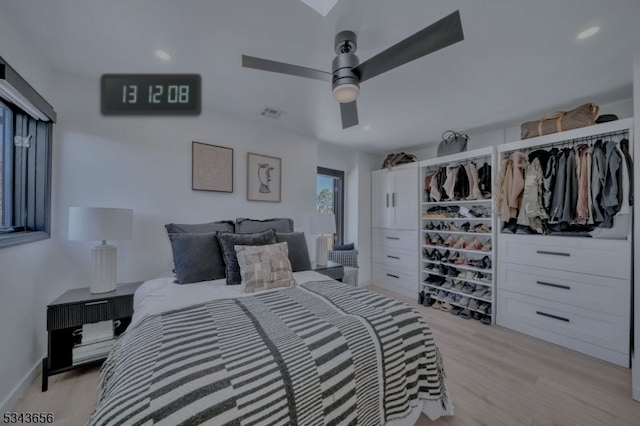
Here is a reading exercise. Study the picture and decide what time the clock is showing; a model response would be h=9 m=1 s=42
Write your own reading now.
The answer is h=13 m=12 s=8
